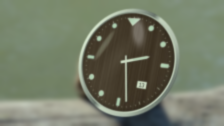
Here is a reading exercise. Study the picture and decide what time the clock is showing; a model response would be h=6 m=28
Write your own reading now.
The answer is h=2 m=28
